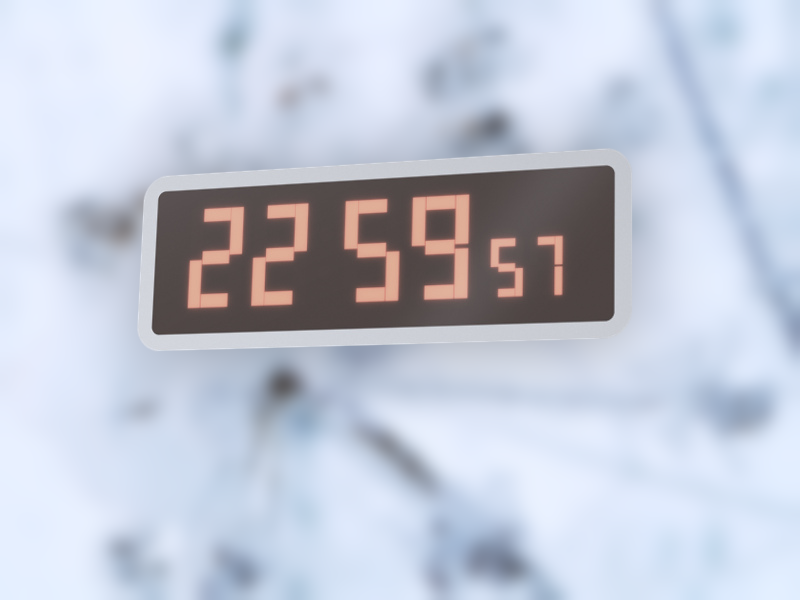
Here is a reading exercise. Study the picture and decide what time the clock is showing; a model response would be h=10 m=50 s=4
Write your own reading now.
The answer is h=22 m=59 s=57
